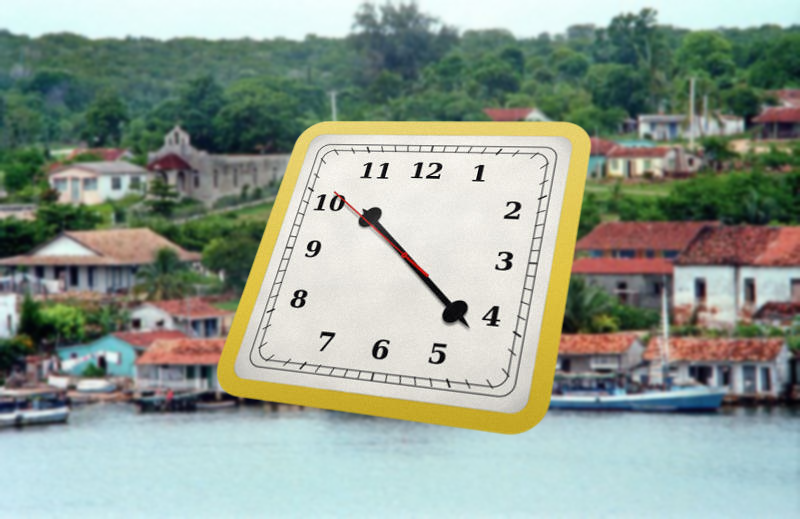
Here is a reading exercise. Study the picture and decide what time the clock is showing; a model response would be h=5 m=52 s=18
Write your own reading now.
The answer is h=10 m=21 s=51
